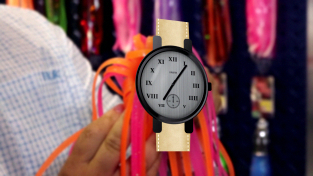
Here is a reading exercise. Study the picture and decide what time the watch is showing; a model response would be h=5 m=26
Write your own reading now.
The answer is h=7 m=6
